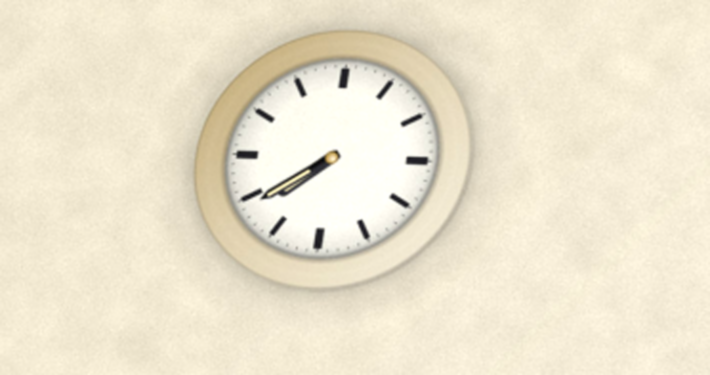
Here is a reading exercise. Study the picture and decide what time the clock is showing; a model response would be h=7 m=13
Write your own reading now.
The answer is h=7 m=39
